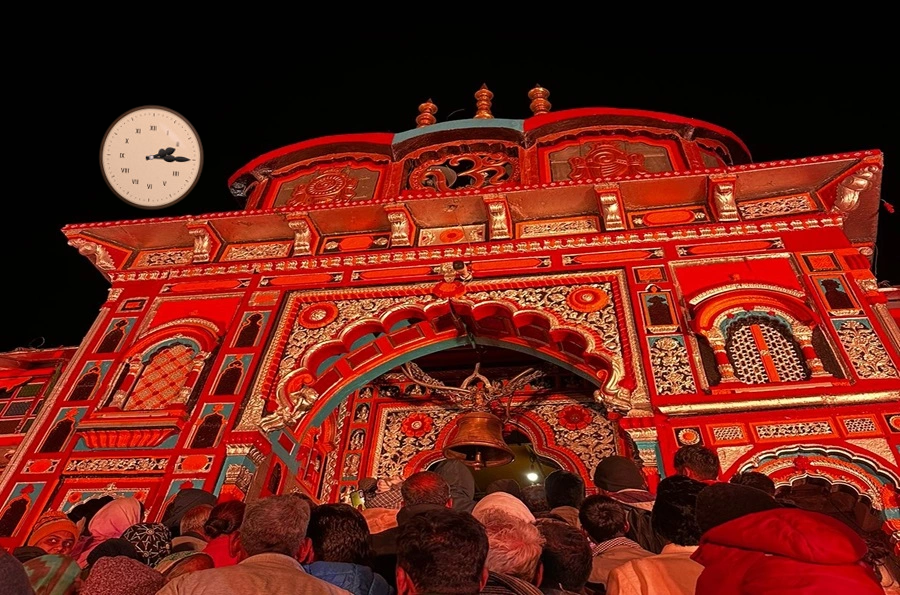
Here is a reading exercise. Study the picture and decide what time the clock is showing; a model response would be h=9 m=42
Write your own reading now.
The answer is h=2 m=15
